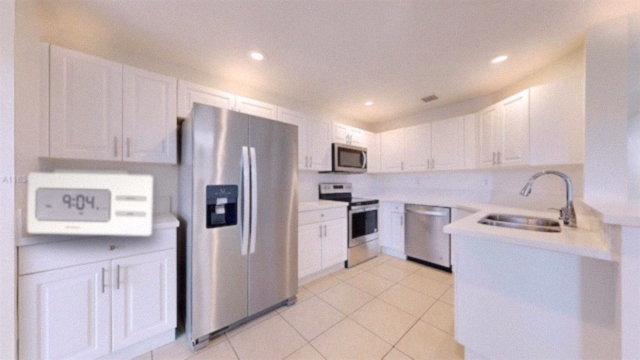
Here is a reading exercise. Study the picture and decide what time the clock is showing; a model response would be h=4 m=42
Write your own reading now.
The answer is h=9 m=4
